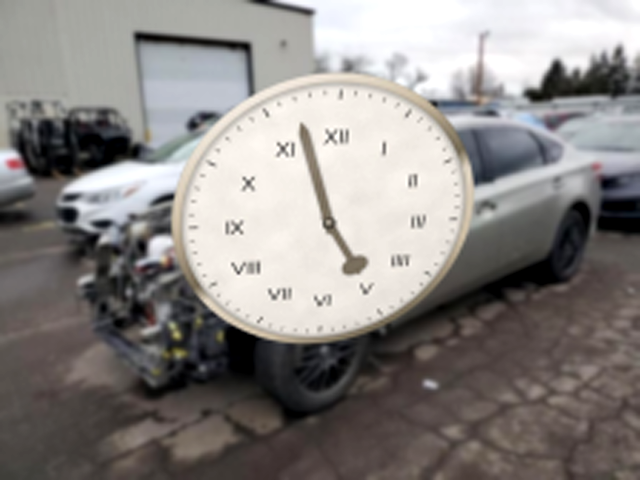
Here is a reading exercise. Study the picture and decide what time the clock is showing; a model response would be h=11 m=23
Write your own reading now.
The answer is h=4 m=57
